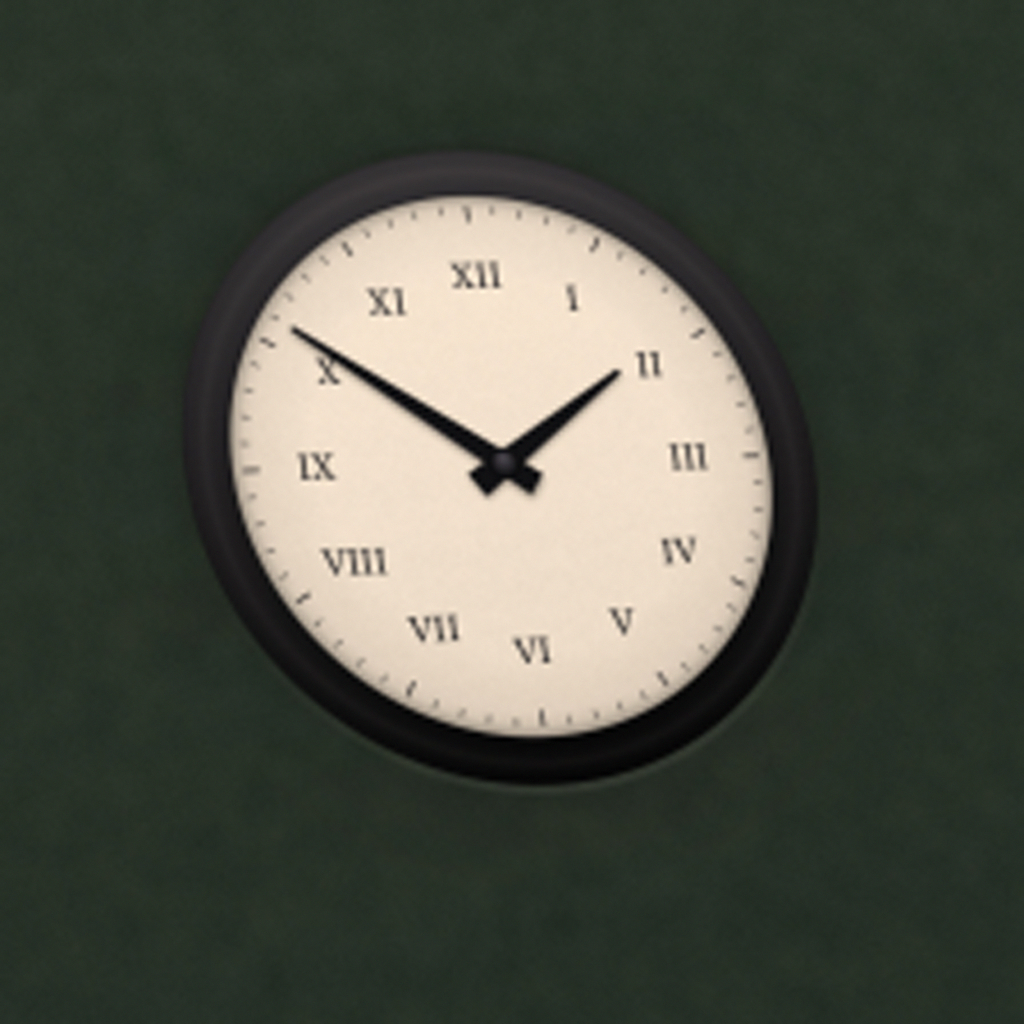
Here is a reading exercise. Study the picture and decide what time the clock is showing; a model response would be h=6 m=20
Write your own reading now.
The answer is h=1 m=51
